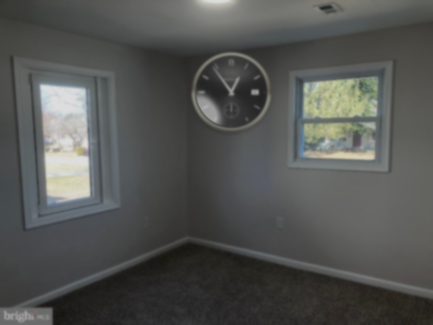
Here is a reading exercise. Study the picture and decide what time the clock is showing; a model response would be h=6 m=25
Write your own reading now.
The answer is h=12 m=54
